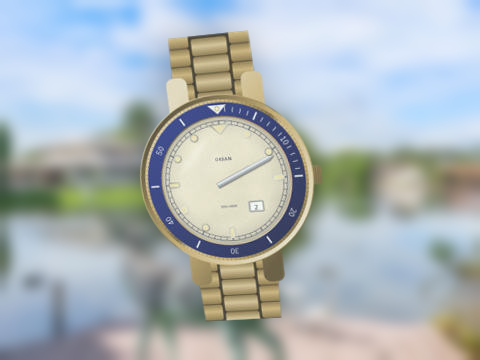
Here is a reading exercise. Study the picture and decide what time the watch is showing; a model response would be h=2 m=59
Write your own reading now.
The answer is h=2 m=11
